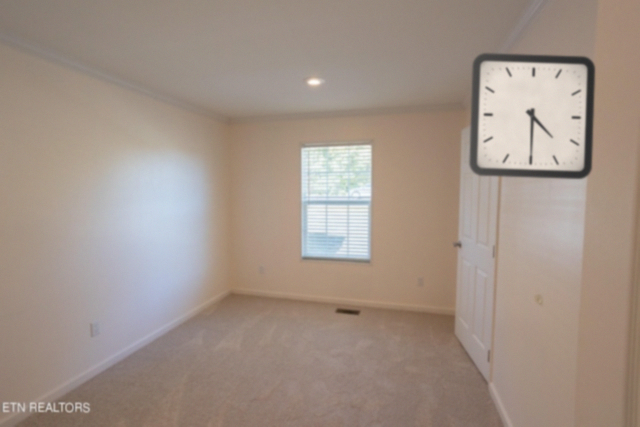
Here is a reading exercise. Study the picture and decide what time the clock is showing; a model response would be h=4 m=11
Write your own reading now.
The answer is h=4 m=30
